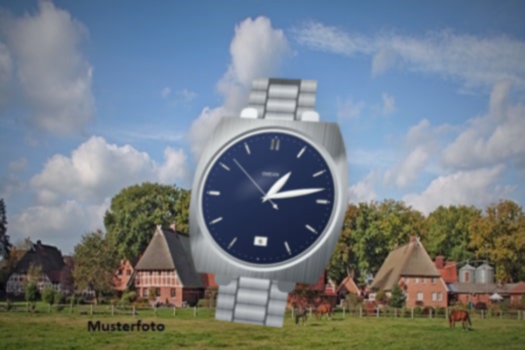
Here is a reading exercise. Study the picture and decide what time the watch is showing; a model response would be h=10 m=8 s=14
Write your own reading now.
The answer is h=1 m=12 s=52
